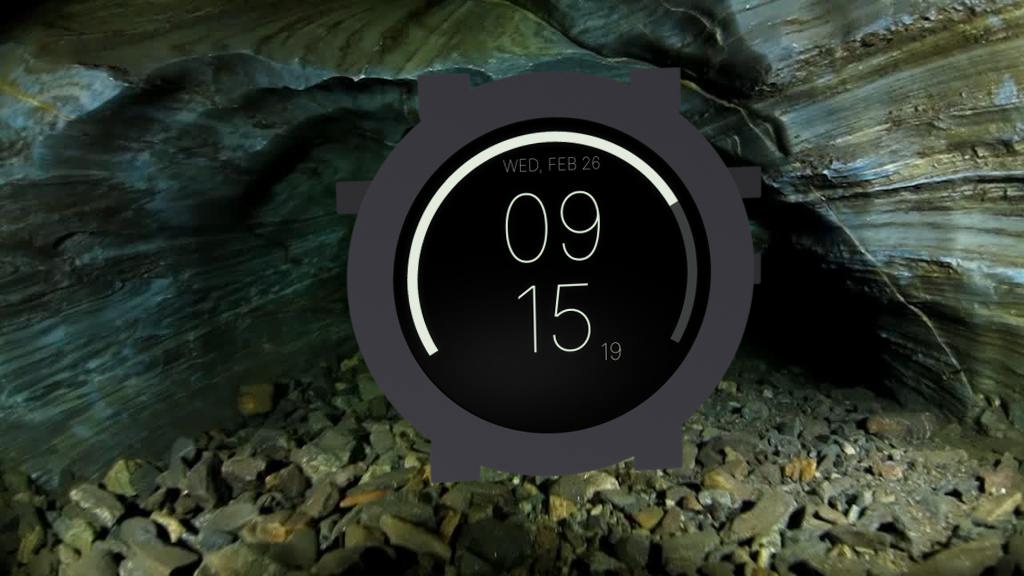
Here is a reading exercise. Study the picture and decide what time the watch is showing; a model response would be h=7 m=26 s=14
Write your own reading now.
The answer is h=9 m=15 s=19
